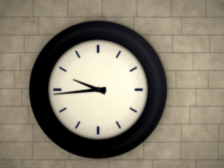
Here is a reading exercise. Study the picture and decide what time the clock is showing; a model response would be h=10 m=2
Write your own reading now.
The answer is h=9 m=44
